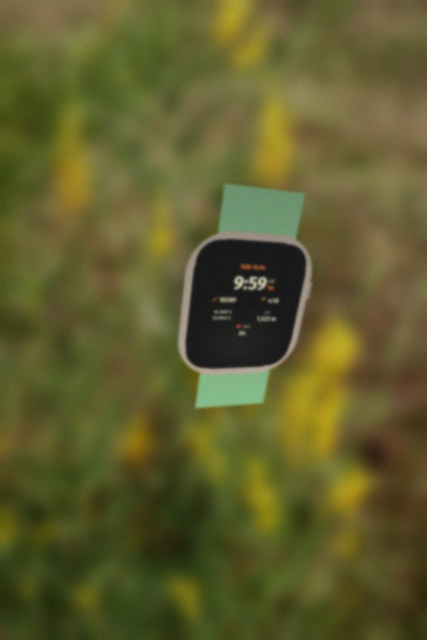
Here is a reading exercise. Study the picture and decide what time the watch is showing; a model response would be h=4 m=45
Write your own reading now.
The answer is h=9 m=59
